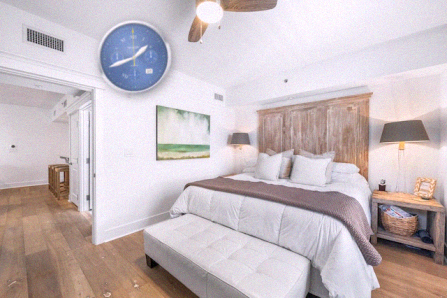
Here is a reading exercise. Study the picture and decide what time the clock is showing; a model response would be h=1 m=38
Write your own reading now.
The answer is h=1 m=42
